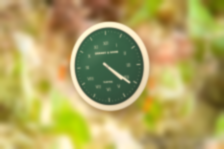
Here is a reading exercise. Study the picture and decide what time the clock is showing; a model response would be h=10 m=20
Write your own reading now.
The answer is h=4 m=21
